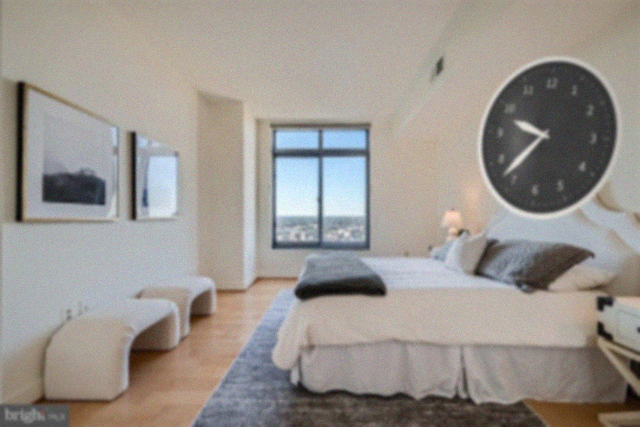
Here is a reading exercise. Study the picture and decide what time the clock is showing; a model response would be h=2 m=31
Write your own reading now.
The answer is h=9 m=37
